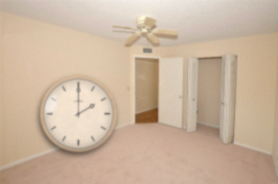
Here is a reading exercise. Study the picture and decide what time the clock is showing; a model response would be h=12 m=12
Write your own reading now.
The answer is h=2 m=0
